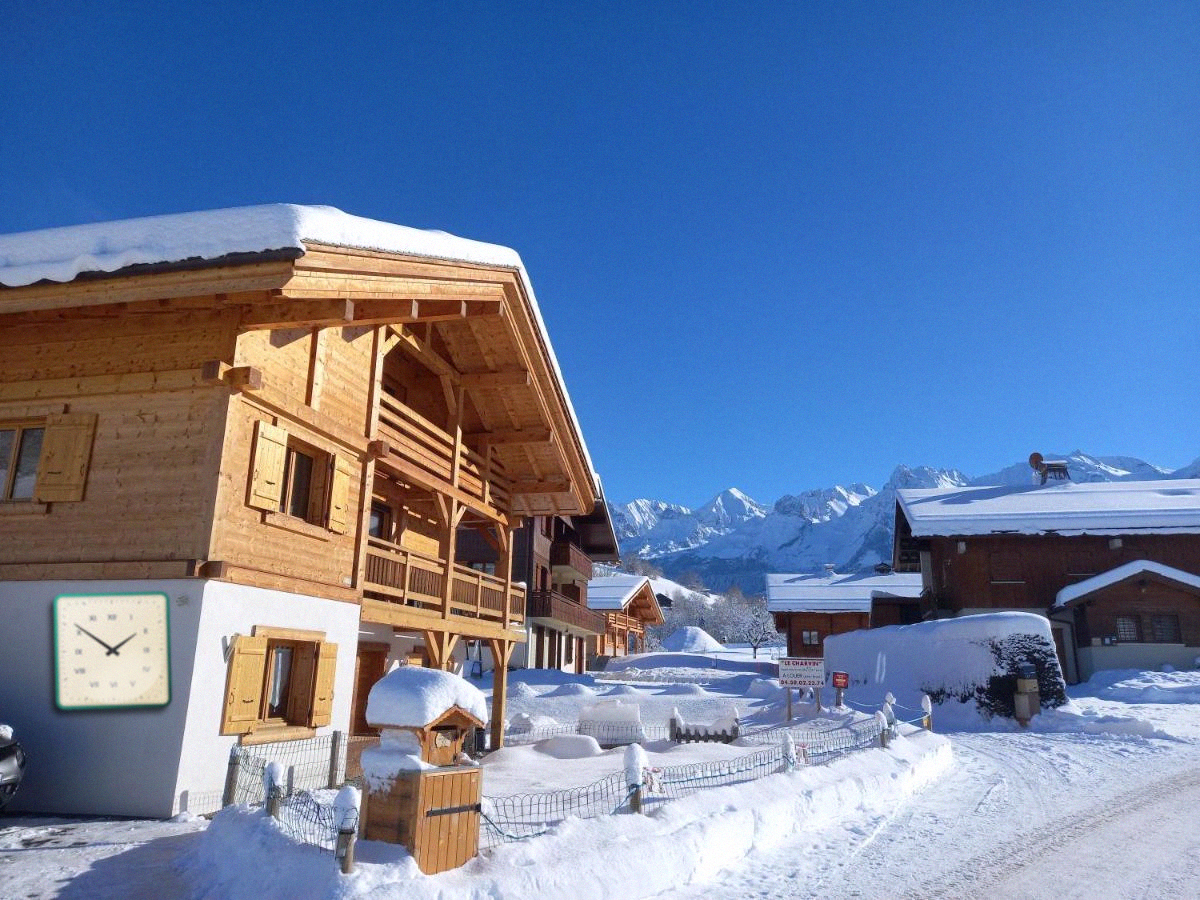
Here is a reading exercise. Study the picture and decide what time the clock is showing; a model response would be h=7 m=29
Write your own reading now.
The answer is h=1 m=51
